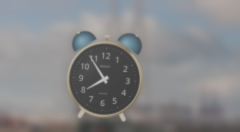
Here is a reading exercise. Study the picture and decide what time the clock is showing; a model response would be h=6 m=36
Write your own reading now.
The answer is h=7 m=54
